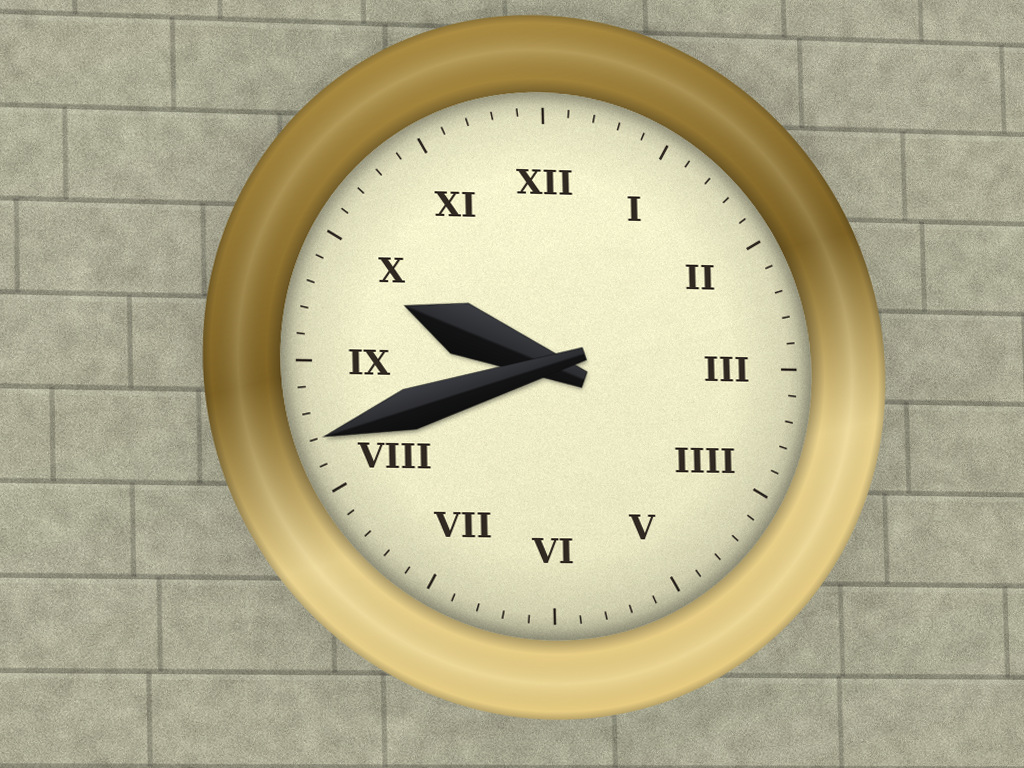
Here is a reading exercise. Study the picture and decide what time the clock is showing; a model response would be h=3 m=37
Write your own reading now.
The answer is h=9 m=42
